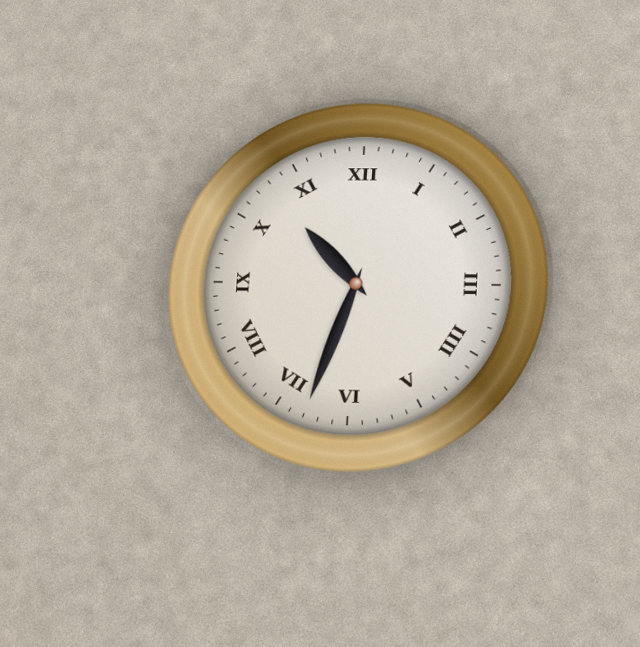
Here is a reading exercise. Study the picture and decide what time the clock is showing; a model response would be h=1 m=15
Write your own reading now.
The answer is h=10 m=33
